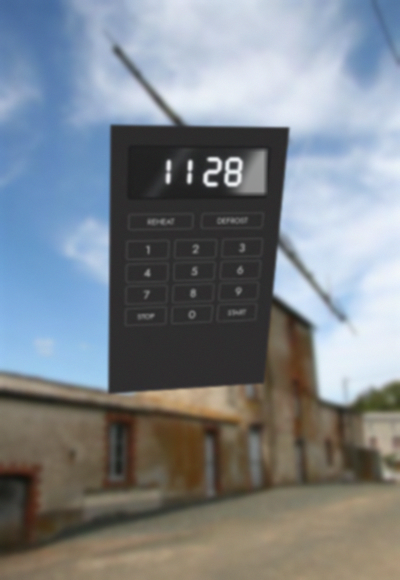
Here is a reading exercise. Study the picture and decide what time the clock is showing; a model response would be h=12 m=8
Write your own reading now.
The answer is h=11 m=28
